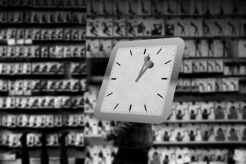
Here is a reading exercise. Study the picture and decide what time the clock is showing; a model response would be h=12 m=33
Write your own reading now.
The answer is h=1 m=2
